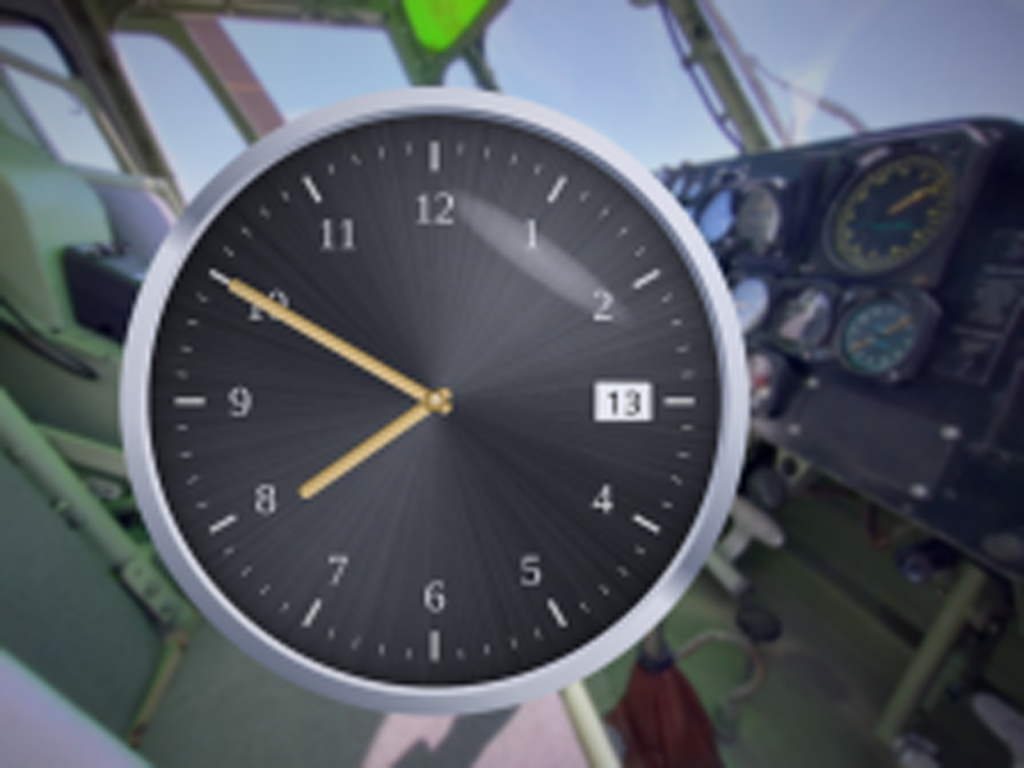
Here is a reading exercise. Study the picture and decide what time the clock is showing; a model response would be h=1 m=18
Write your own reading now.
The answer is h=7 m=50
